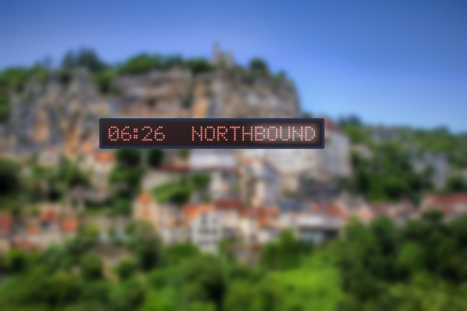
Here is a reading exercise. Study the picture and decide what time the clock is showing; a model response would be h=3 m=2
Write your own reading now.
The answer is h=6 m=26
